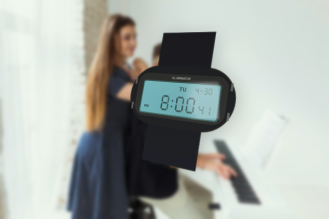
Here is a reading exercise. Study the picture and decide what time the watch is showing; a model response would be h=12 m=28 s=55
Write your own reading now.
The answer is h=8 m=0 s=41
